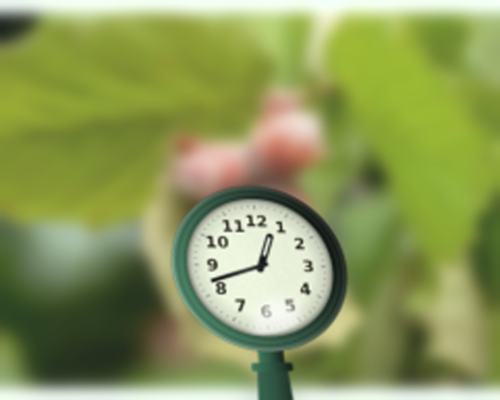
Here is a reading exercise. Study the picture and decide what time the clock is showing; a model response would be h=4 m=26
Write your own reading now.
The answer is h=12 m=42
